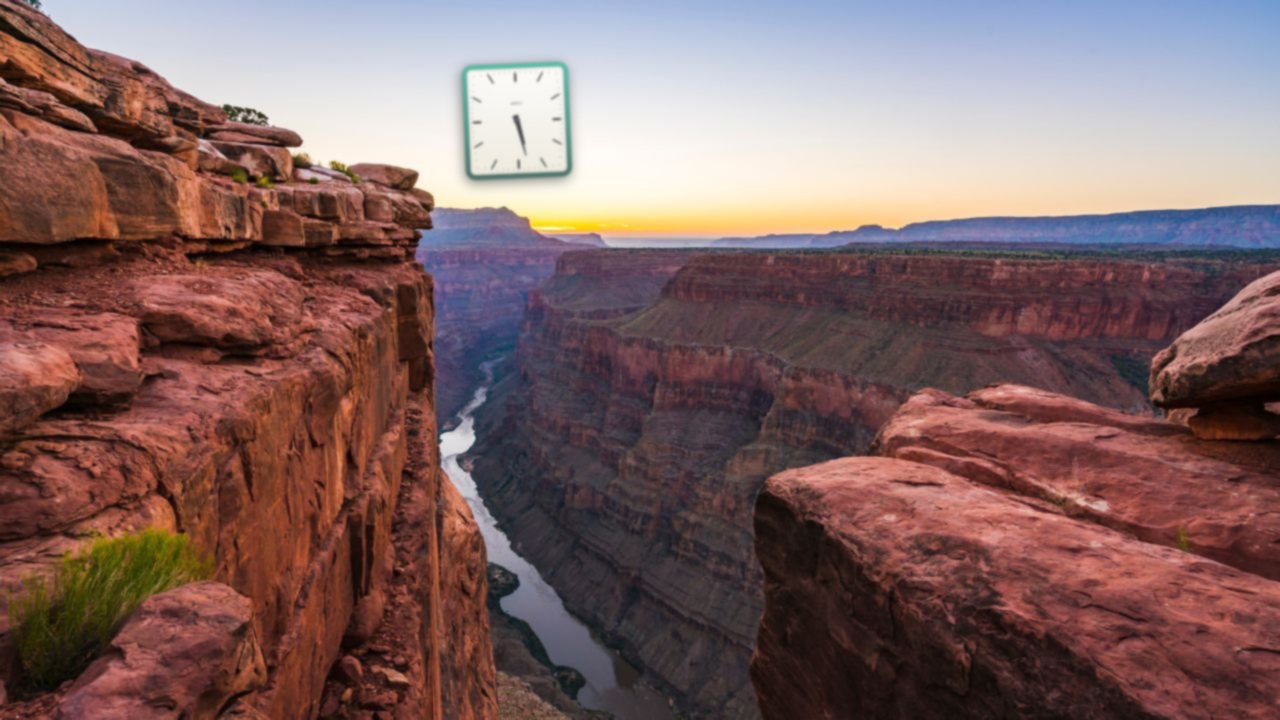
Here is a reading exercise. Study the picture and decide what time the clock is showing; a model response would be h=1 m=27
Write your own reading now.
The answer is h=5 m=28
